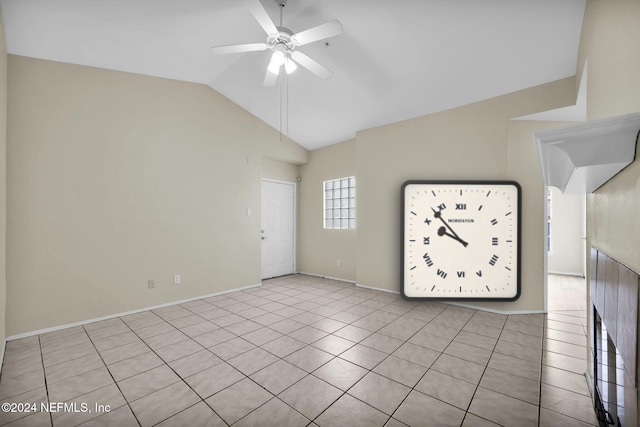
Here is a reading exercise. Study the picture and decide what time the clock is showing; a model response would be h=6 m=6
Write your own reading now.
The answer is h=9 m=53
